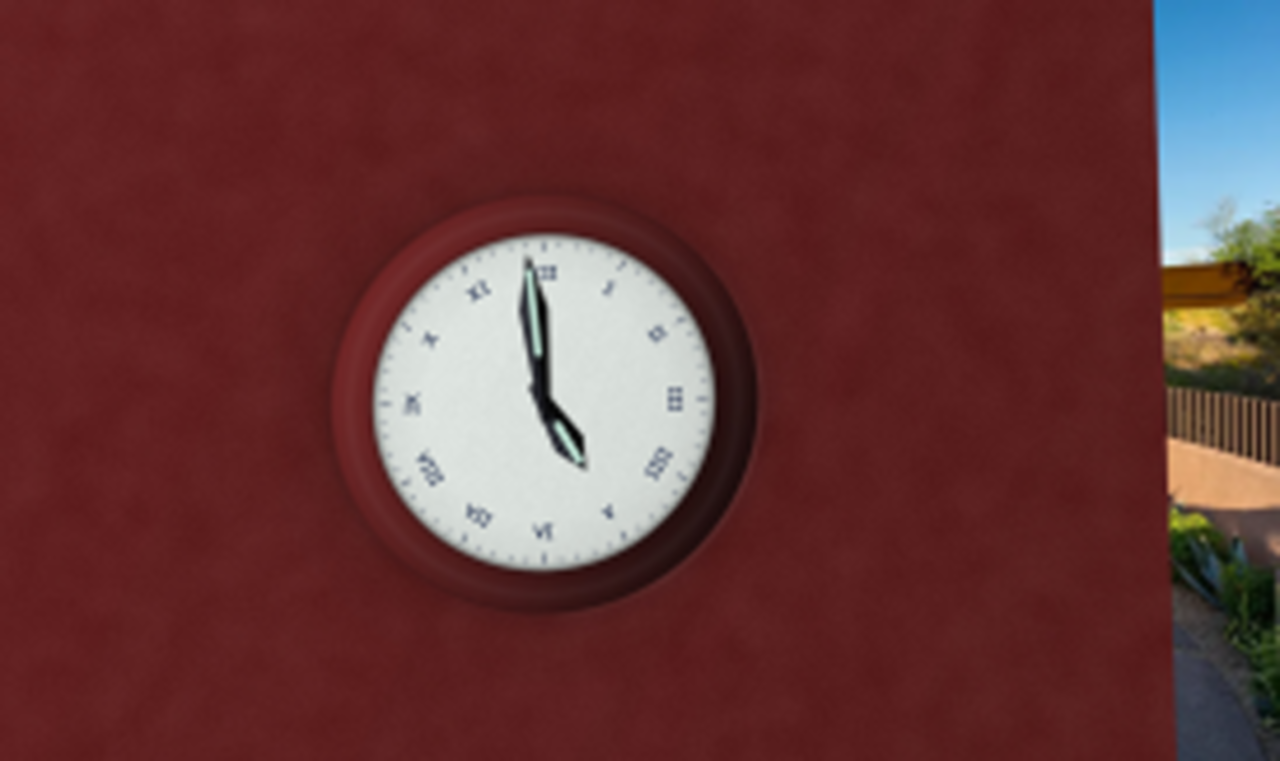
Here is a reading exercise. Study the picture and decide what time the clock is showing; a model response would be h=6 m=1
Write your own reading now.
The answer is h=4 m=59
